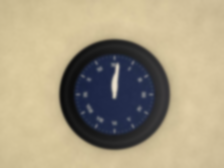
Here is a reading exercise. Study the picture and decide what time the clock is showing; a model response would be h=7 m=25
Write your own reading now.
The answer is h=12 m=1
